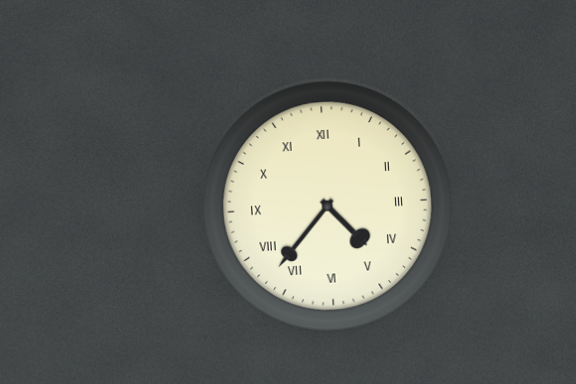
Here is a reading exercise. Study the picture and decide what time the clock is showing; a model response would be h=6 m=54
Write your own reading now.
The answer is h=4 m=37
